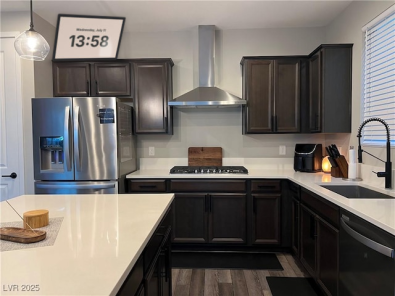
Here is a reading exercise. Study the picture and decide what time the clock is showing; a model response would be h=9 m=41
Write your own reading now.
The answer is h=13 m=58
